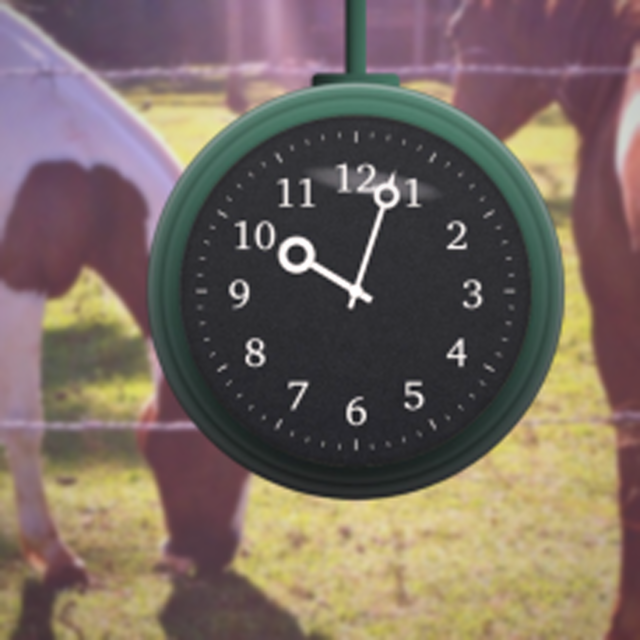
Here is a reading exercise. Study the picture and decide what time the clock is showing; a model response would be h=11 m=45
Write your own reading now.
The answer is h=10 m=3
